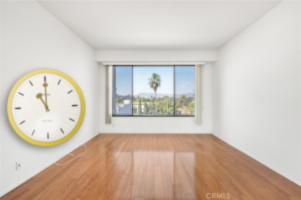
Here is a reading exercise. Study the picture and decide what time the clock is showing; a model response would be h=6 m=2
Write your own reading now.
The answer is h=11 m=0
